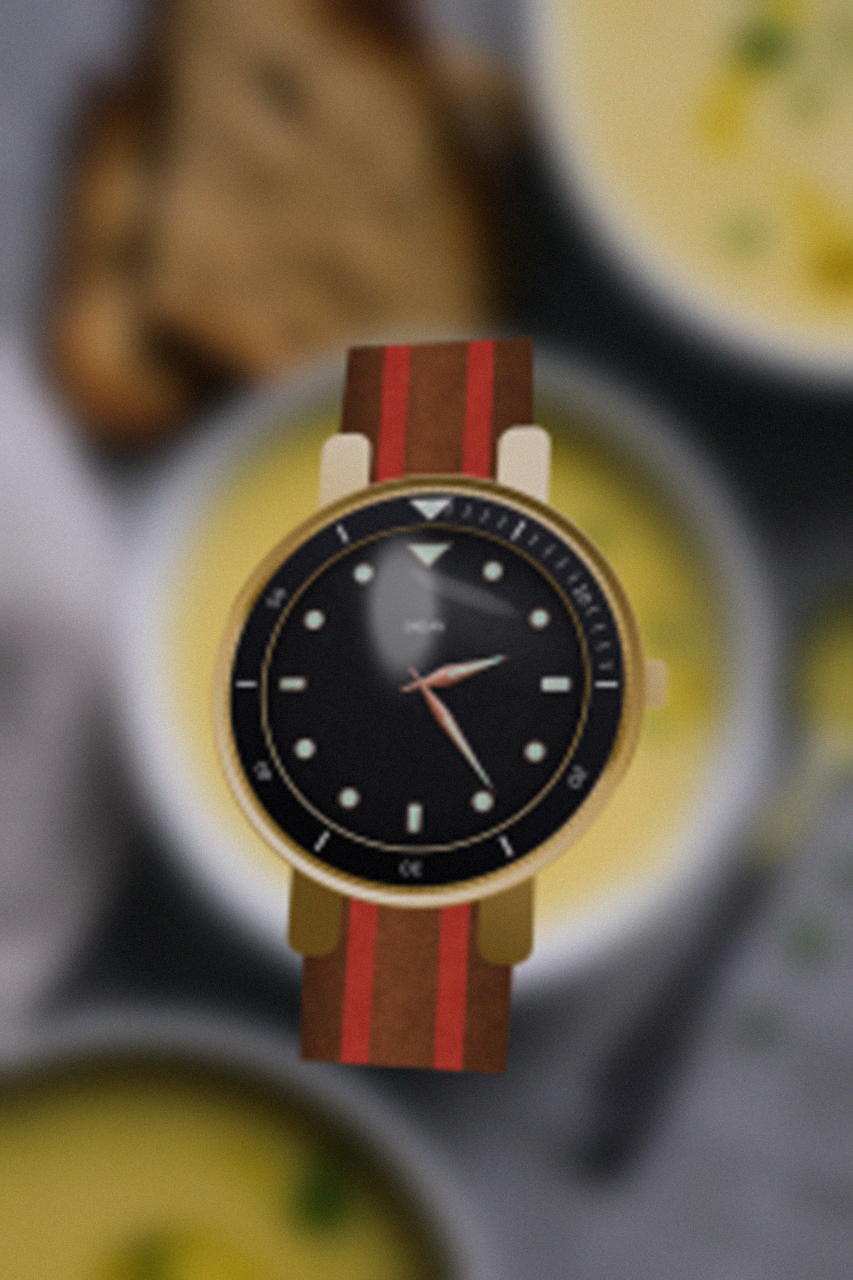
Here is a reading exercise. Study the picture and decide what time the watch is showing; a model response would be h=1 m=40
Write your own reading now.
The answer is h=2 m=24
